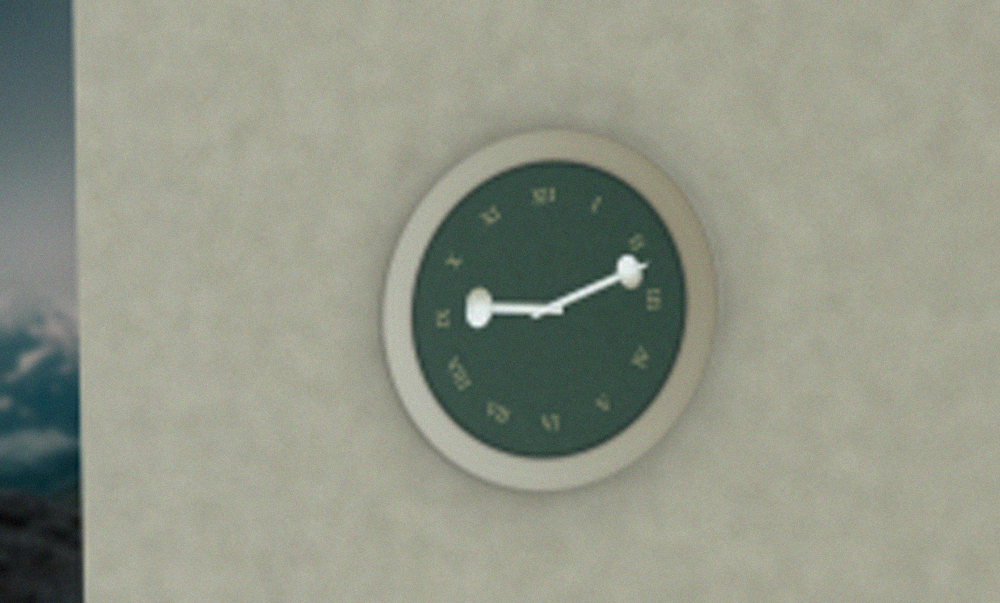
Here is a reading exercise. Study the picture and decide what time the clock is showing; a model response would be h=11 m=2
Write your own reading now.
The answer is h=9 m=12
